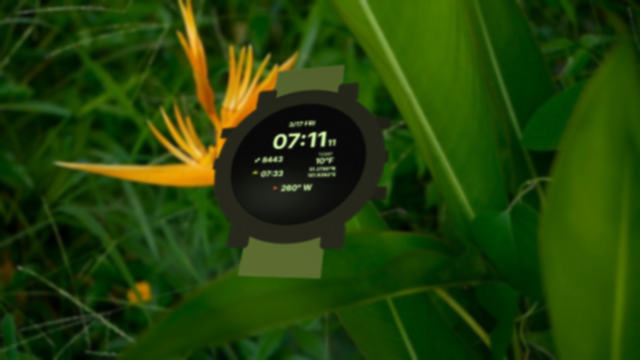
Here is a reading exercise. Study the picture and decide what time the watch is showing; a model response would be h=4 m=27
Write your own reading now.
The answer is h=7 m=11
